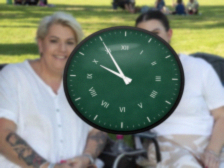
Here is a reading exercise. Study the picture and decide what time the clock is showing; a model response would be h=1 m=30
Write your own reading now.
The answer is h=9 m=55
